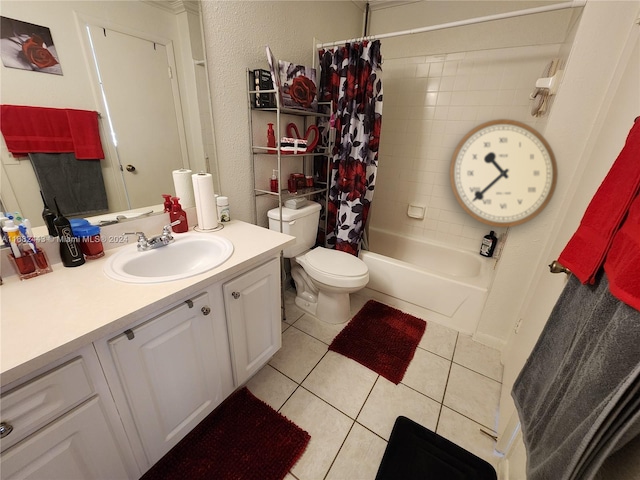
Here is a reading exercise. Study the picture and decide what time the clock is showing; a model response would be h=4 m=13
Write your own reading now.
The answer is h=10 m=38
